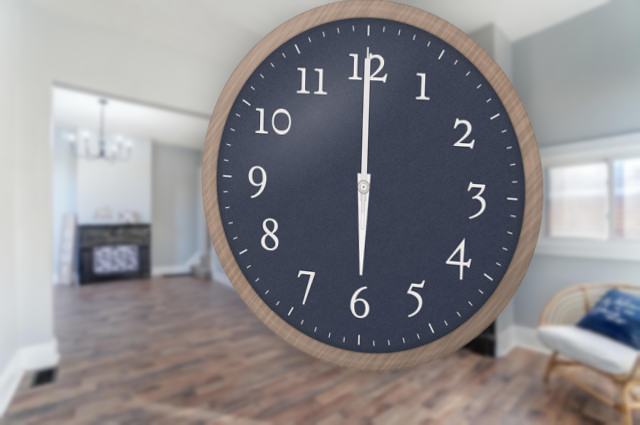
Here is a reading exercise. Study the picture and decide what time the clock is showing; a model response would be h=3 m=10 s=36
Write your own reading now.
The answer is h=6 m=0 s=0
